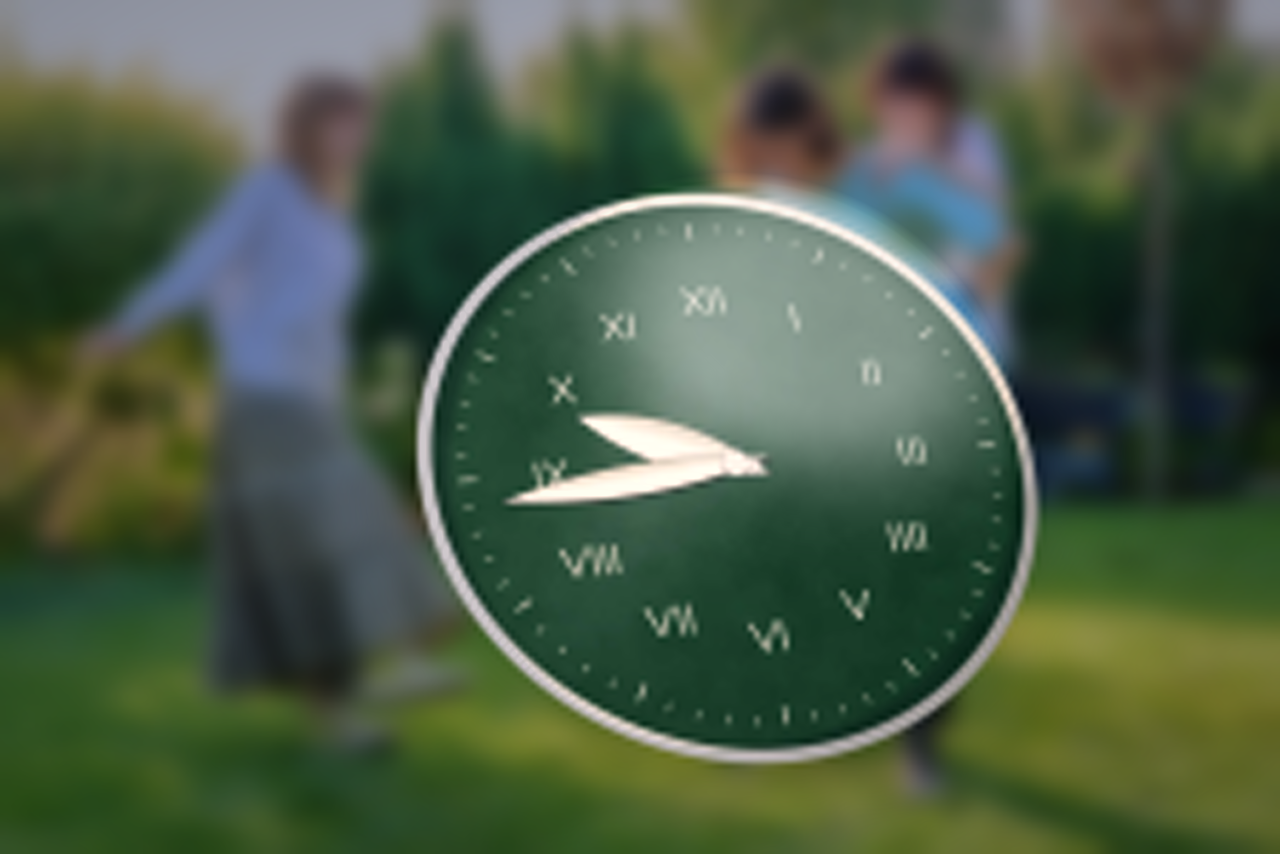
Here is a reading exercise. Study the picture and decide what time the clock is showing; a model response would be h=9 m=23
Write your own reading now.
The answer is h=9 m=44
